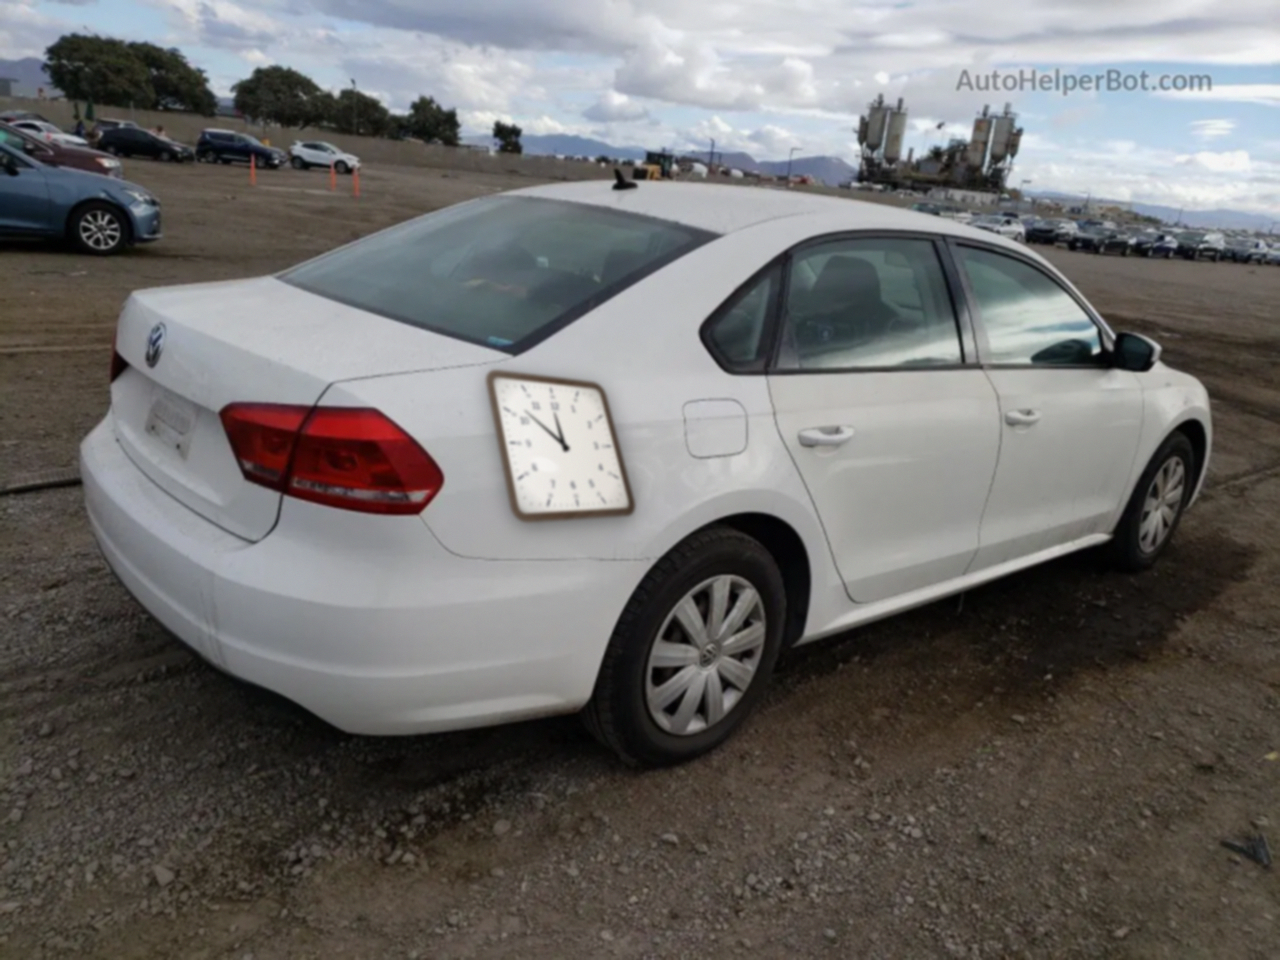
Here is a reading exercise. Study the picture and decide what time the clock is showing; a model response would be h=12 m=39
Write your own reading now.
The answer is h=11 m=52
